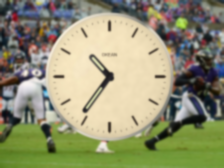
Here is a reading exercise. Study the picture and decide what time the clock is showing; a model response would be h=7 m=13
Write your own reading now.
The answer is h=10 m=36
